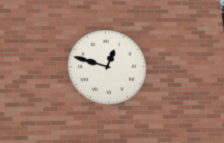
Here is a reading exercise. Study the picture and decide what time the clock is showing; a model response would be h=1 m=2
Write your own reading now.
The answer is h=12 m=48
